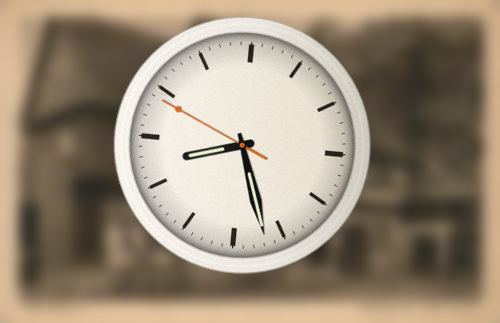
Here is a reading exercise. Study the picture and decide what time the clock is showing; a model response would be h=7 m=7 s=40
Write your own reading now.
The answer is h=8 m=26 s=49
